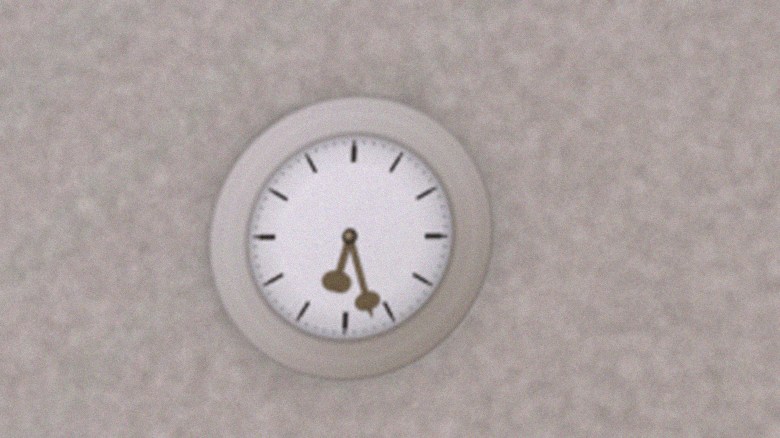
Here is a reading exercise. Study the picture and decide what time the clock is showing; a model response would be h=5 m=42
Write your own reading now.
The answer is h=6 m=27
